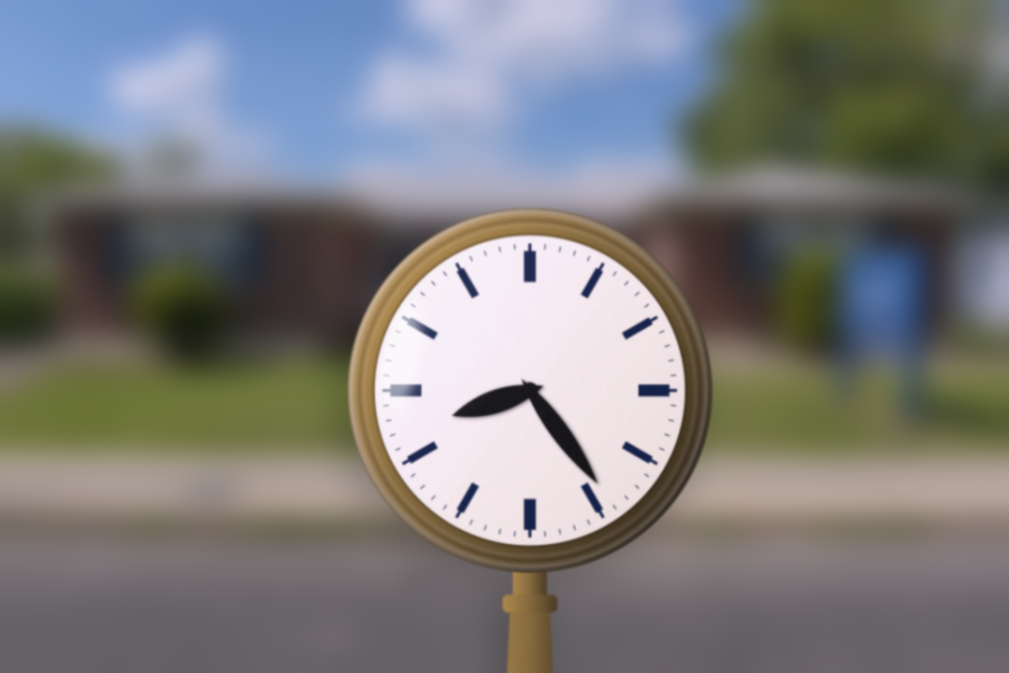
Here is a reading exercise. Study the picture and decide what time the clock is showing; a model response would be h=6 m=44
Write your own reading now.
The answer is h=8 m=24
